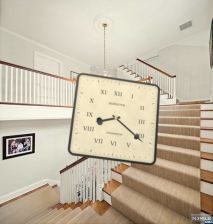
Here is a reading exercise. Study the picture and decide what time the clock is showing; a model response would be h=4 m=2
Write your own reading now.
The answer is h=8 m=21
